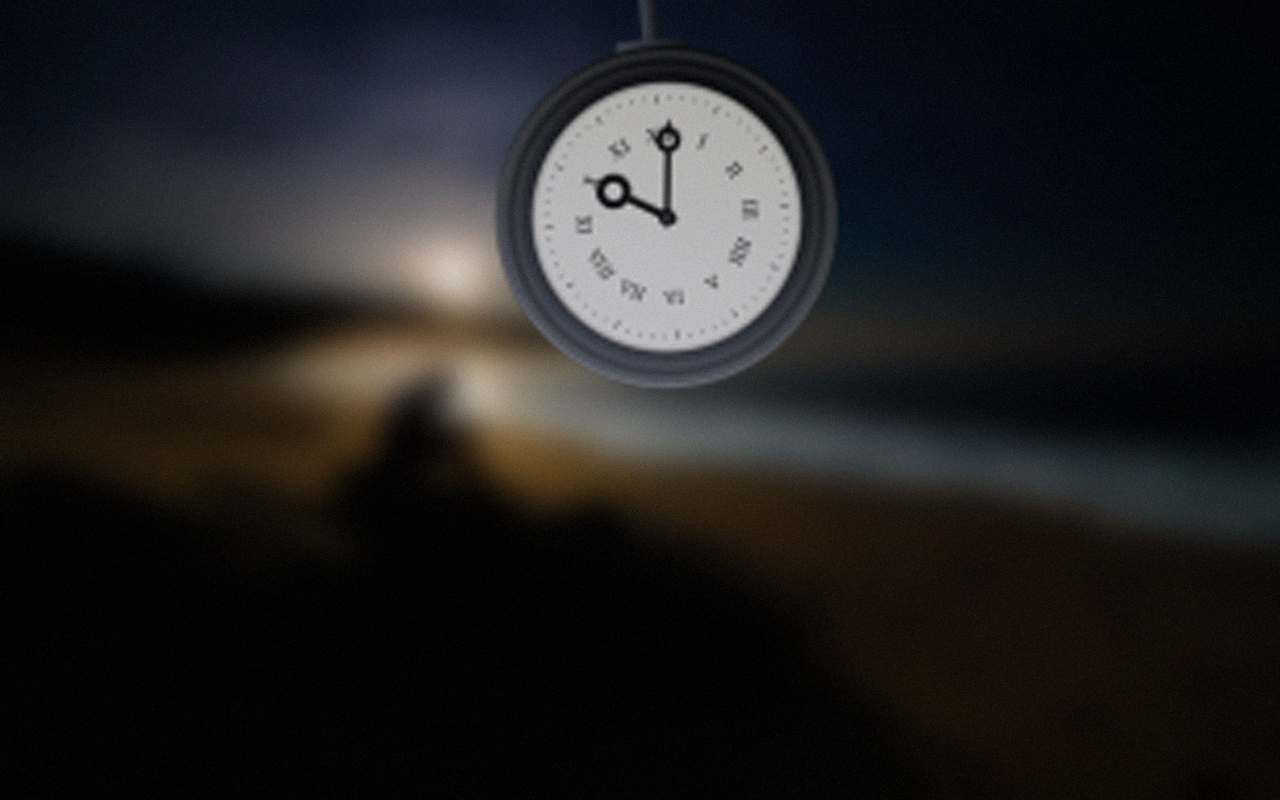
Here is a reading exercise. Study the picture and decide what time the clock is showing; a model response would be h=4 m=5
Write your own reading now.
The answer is h=10 m=1
